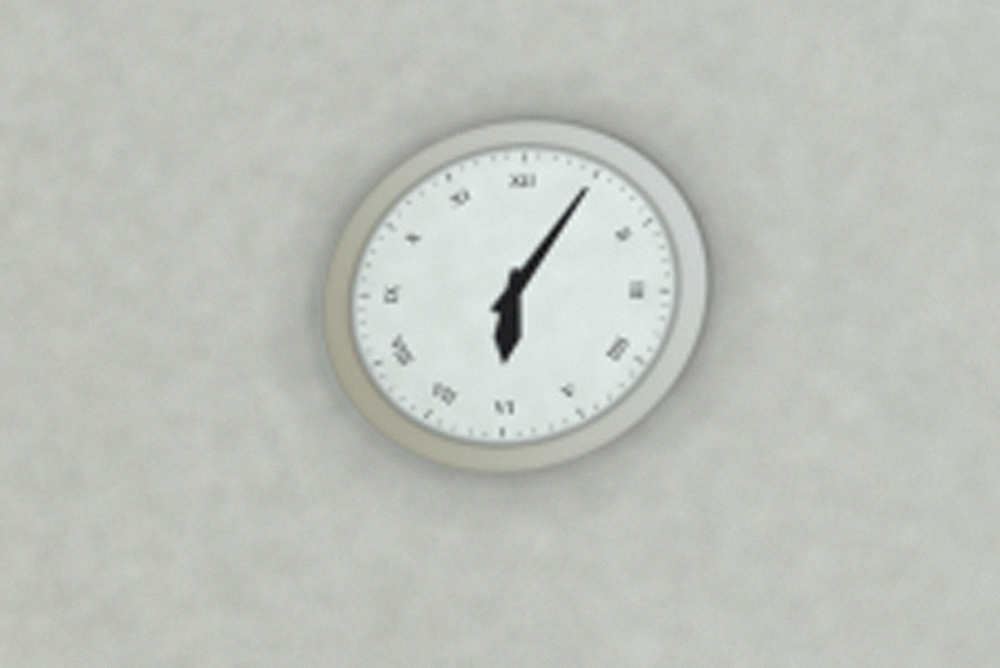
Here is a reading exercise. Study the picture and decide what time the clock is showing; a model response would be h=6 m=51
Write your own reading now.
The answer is h=6 m=5
